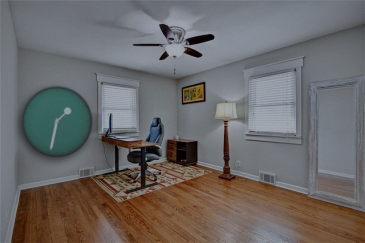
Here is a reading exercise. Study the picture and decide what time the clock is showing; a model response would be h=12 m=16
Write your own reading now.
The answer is h=1 m=32
